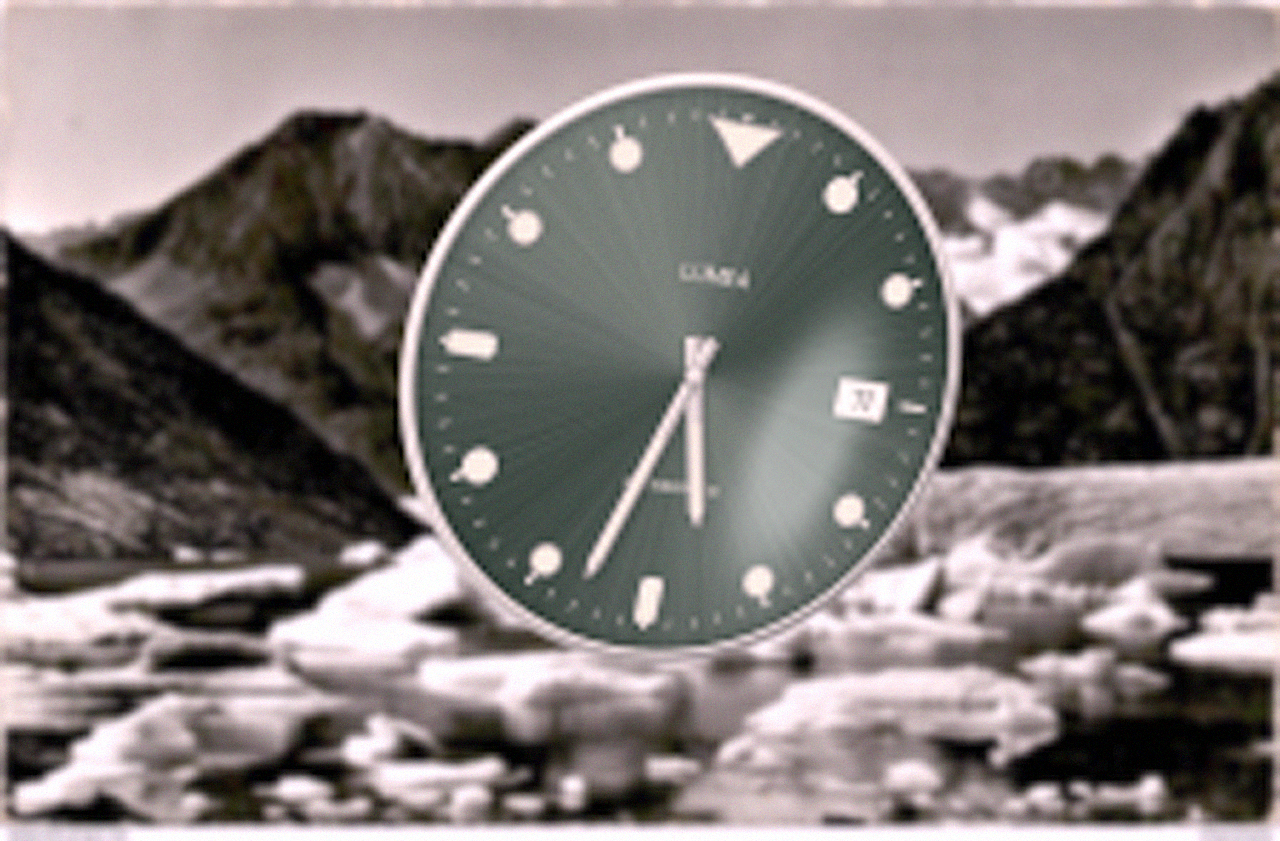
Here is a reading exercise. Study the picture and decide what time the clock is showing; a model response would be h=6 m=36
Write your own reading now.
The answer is h=5 m=33
